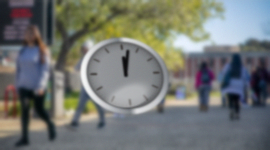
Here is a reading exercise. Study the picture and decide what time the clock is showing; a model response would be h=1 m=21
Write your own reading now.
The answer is h=12 m=2
